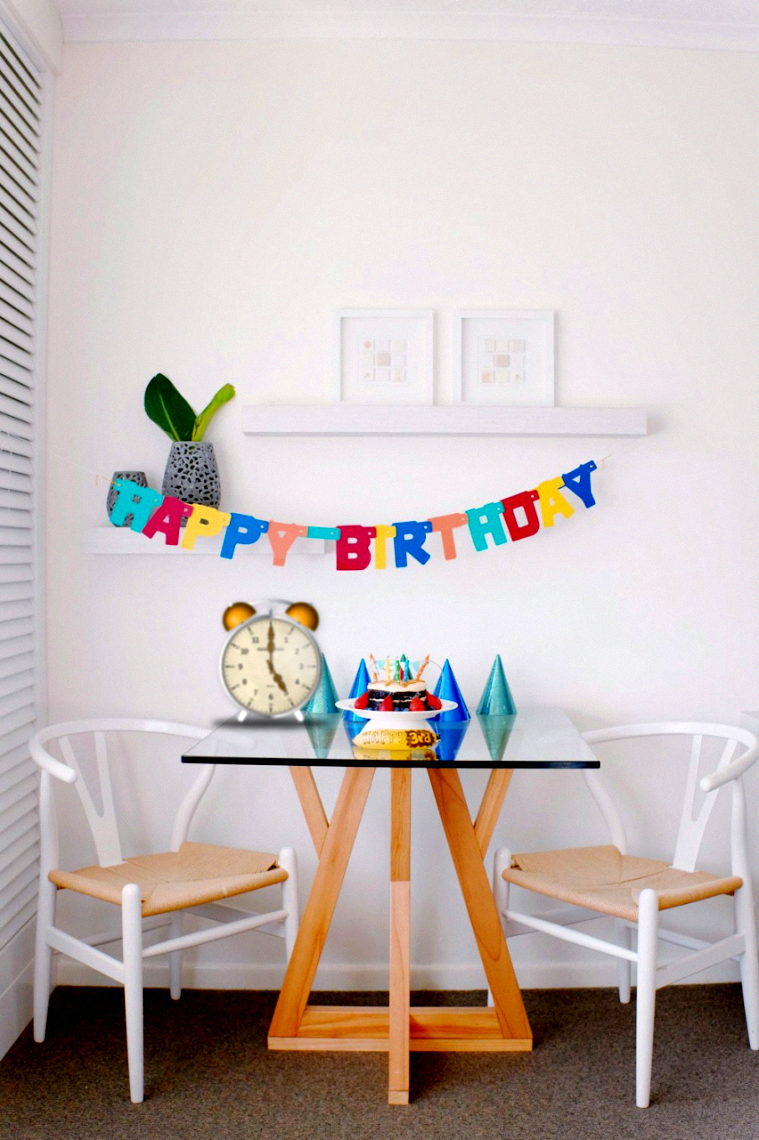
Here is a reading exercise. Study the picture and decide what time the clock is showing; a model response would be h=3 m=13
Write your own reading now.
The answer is h=5 m=0
